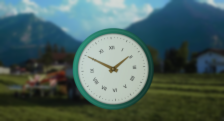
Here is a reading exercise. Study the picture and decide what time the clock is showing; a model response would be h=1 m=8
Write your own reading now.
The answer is h=1 m=50
